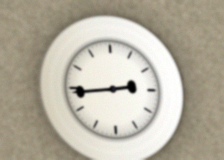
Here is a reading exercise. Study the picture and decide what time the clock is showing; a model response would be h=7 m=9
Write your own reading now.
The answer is h=2 m=44
